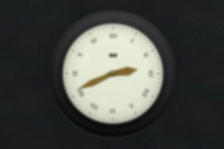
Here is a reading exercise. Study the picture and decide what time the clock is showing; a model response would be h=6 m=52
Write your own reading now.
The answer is h=2 m=41
